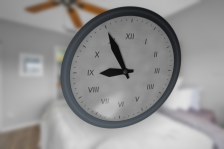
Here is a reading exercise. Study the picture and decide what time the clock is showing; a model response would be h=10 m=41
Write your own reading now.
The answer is h=8 m=55
